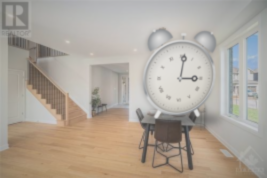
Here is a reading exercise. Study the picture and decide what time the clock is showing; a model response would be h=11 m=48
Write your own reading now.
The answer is h=3 m=1
